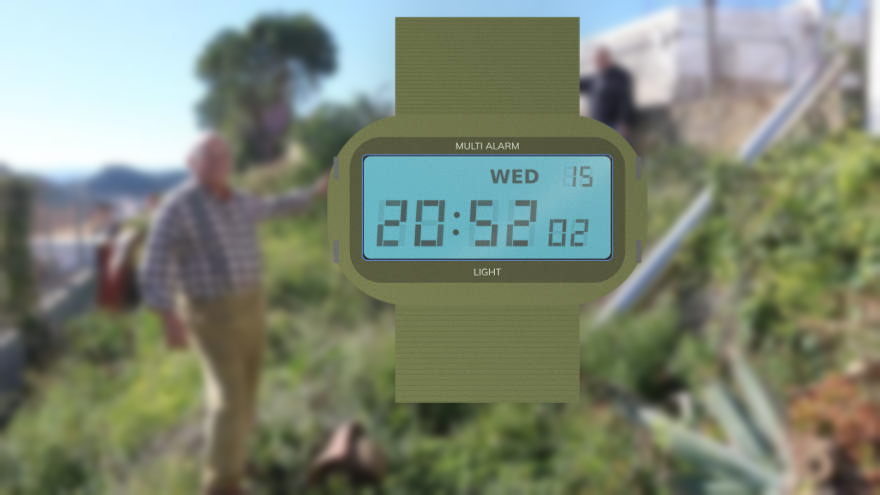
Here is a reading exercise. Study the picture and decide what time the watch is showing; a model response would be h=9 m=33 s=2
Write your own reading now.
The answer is h=20 m=52 s=2
